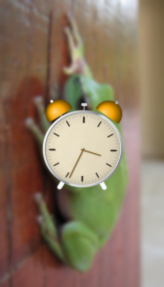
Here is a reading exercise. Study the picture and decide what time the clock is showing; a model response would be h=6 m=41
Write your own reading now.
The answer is h=3 m=34
